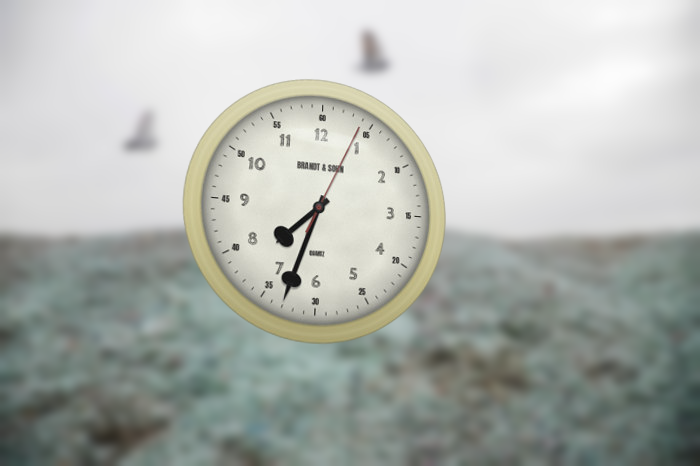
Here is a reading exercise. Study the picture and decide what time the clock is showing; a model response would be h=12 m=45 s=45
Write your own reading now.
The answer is h=7 m=33 s=4
